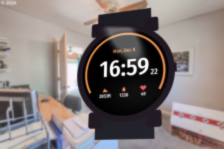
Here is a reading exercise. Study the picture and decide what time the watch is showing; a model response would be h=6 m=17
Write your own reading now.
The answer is h=16 m=59
